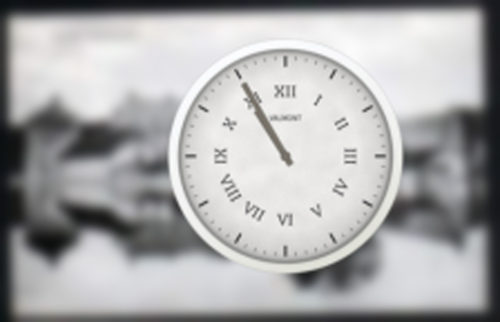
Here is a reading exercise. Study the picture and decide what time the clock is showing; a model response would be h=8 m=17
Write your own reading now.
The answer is h=10 m=55
